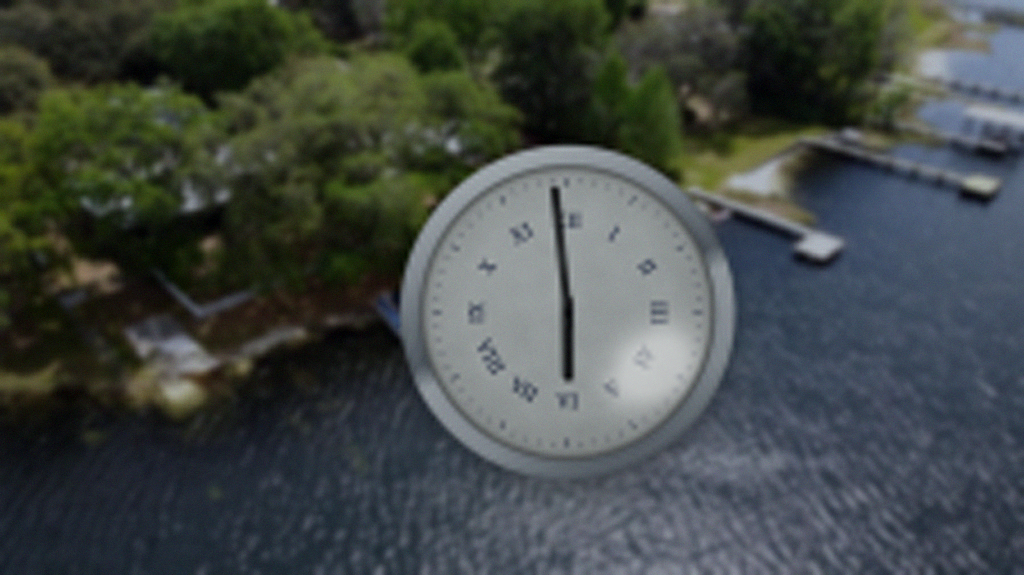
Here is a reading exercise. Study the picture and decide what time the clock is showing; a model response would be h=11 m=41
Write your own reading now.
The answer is h=5 m=59
